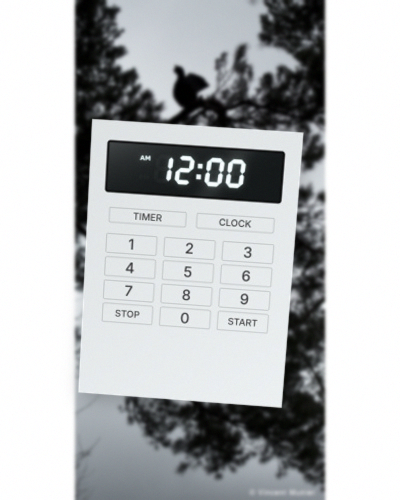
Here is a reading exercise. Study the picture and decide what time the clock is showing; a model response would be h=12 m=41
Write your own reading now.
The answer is h=12 m=0
